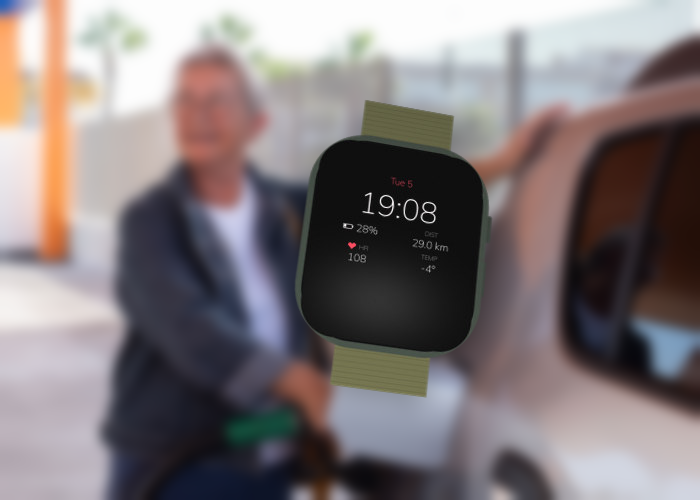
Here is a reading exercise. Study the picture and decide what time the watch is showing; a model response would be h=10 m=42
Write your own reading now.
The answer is h=19 m=8
